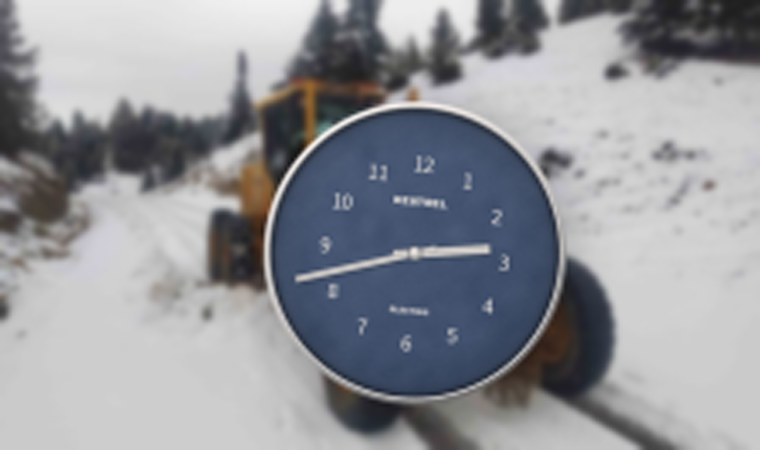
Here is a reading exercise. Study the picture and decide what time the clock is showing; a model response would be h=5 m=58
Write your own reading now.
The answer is h=2 m=42
